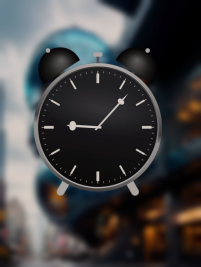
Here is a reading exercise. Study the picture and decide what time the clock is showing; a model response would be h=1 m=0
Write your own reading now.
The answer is h=9 m=7
